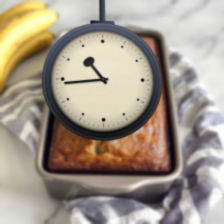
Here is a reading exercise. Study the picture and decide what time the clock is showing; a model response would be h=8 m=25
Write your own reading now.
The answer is h=10 m=44
